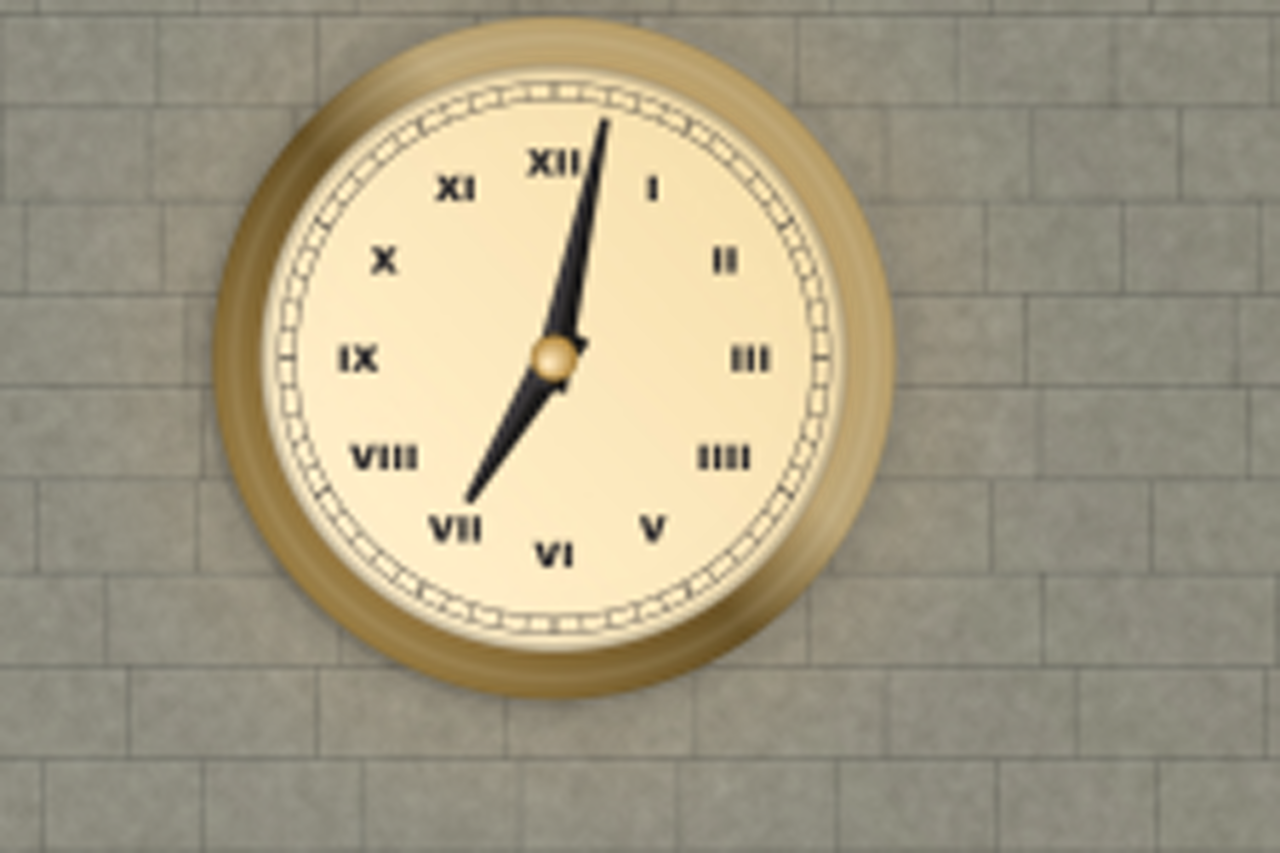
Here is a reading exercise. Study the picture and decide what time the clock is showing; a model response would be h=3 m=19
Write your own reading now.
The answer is h=7 m=2
